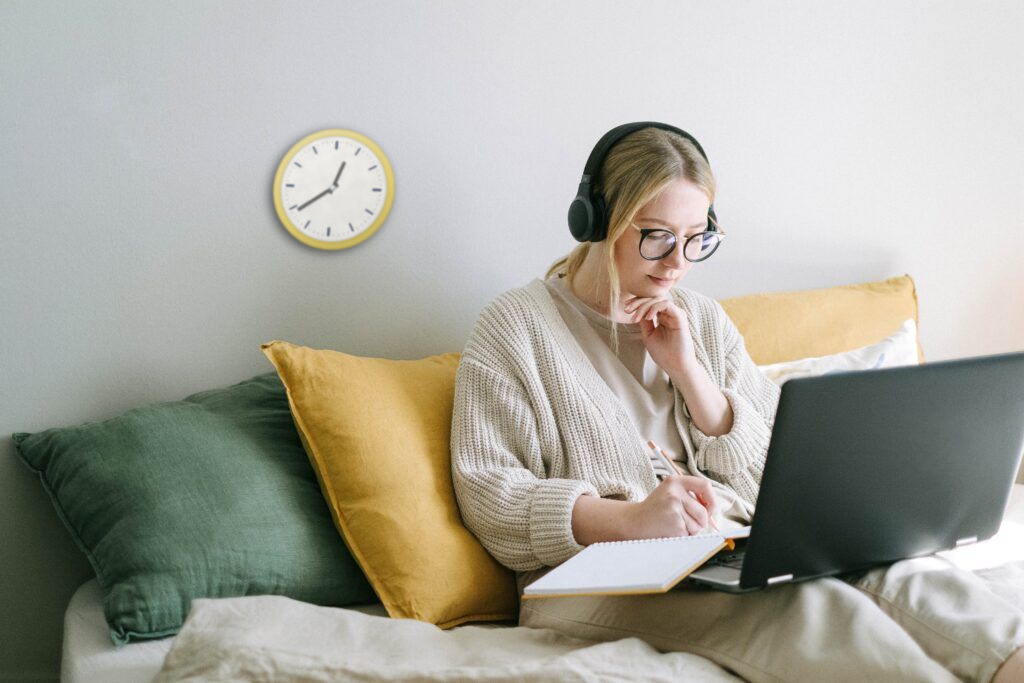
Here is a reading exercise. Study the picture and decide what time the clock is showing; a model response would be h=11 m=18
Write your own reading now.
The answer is h=12 m=39
